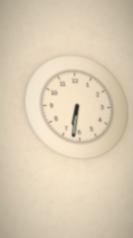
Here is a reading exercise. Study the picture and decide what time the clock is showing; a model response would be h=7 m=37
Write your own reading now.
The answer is h=6 m=32
